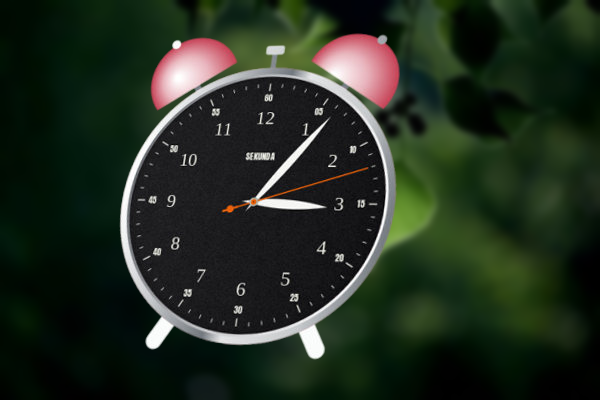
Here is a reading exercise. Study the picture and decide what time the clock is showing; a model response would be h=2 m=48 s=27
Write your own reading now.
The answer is h=3 m=6 s=12
